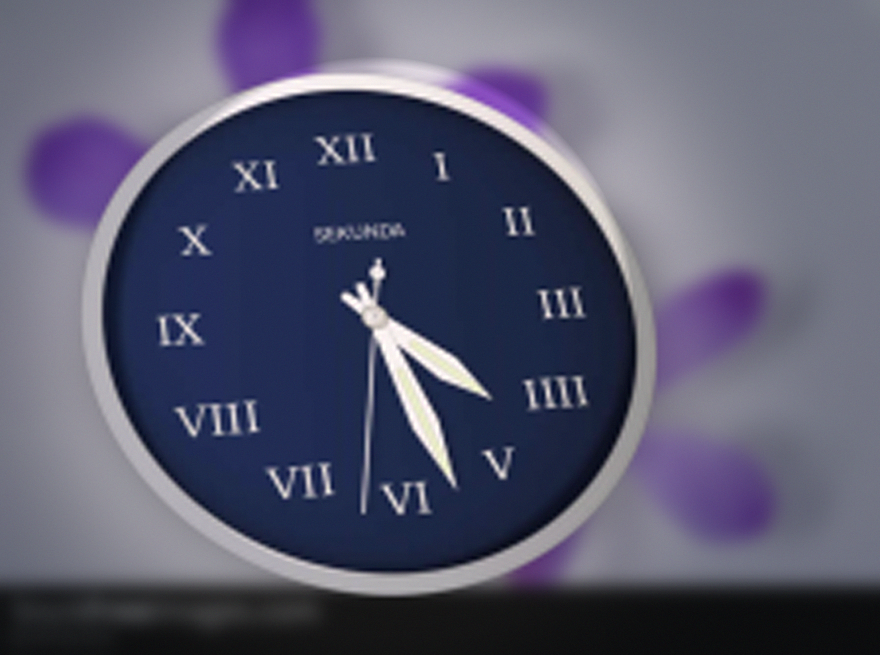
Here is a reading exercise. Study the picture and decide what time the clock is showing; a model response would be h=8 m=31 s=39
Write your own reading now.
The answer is h=4 m=27 s=32
